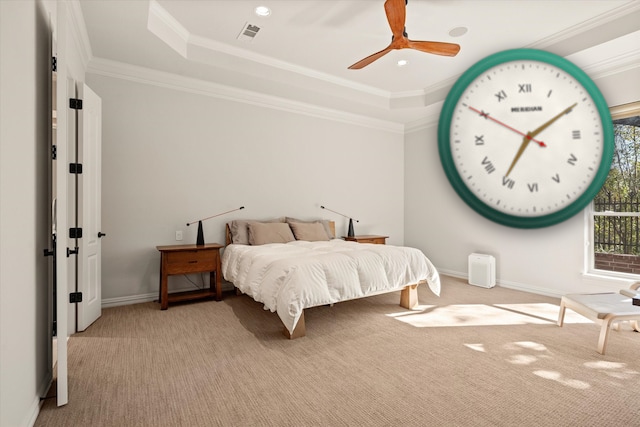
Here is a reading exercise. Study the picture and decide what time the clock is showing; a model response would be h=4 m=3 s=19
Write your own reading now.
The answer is h=7 m=9 s=50
